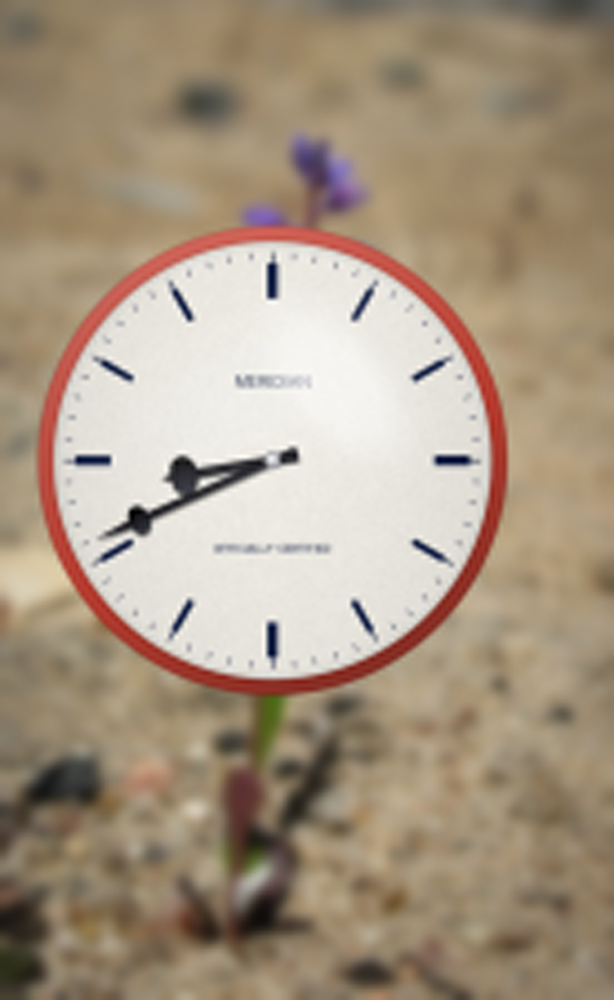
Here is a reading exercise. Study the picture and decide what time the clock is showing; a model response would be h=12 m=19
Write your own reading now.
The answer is h=8 m=41
